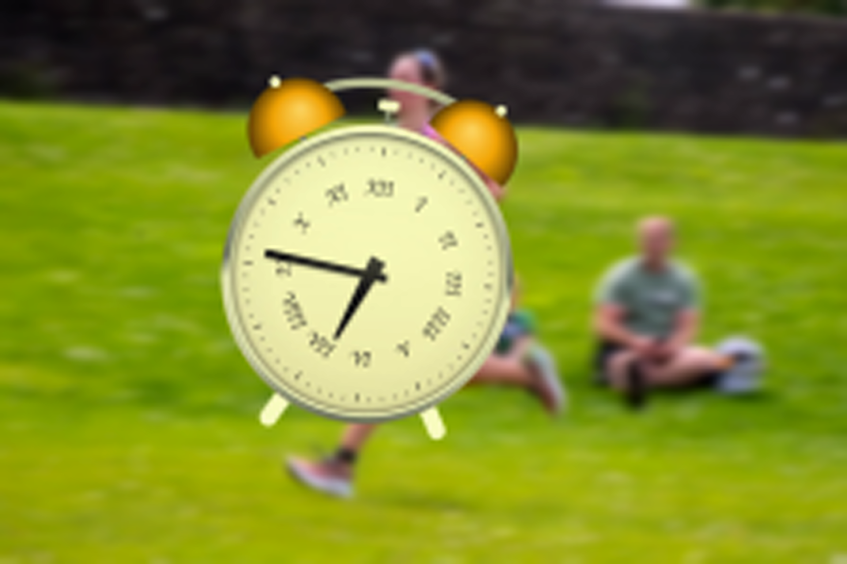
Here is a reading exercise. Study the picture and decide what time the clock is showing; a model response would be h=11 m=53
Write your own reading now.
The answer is h=6 m=46
